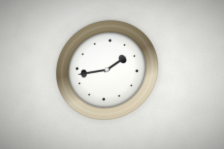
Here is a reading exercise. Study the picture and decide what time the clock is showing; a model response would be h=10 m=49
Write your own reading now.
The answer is h=1 m=43
